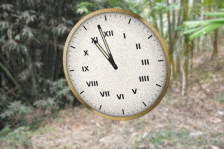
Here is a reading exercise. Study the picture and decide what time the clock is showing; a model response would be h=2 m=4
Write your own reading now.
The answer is h=10 m=58
